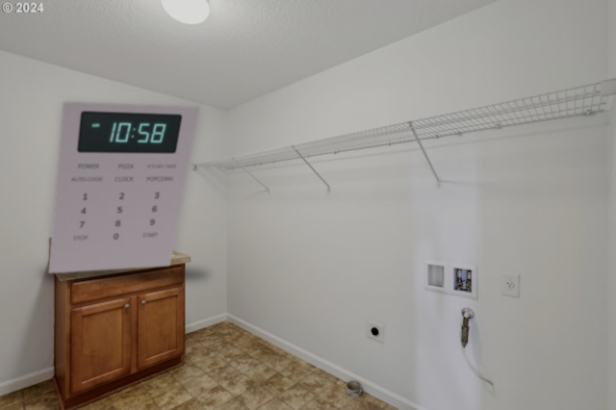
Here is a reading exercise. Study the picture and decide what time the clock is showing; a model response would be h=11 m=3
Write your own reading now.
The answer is h=10 m=58
